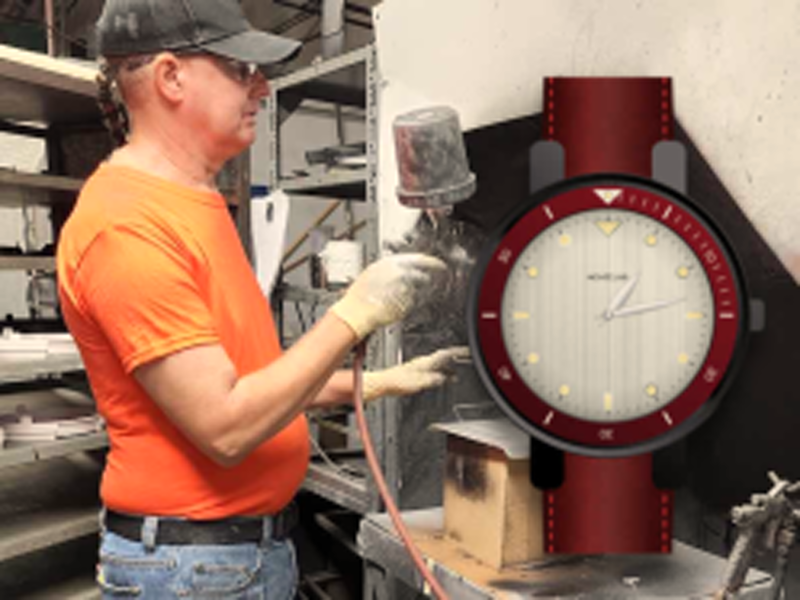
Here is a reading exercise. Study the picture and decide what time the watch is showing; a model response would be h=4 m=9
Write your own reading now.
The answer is h=1 m=13
